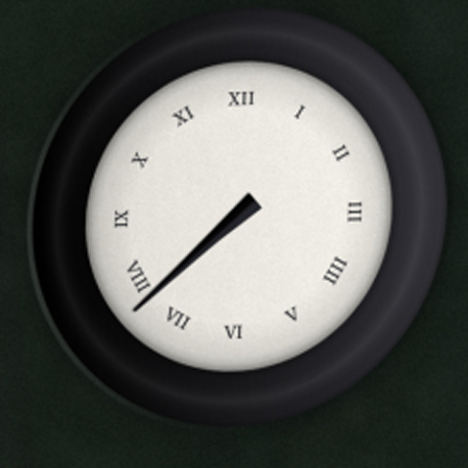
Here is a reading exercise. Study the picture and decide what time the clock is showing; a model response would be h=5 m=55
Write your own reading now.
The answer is h=7 m=38
